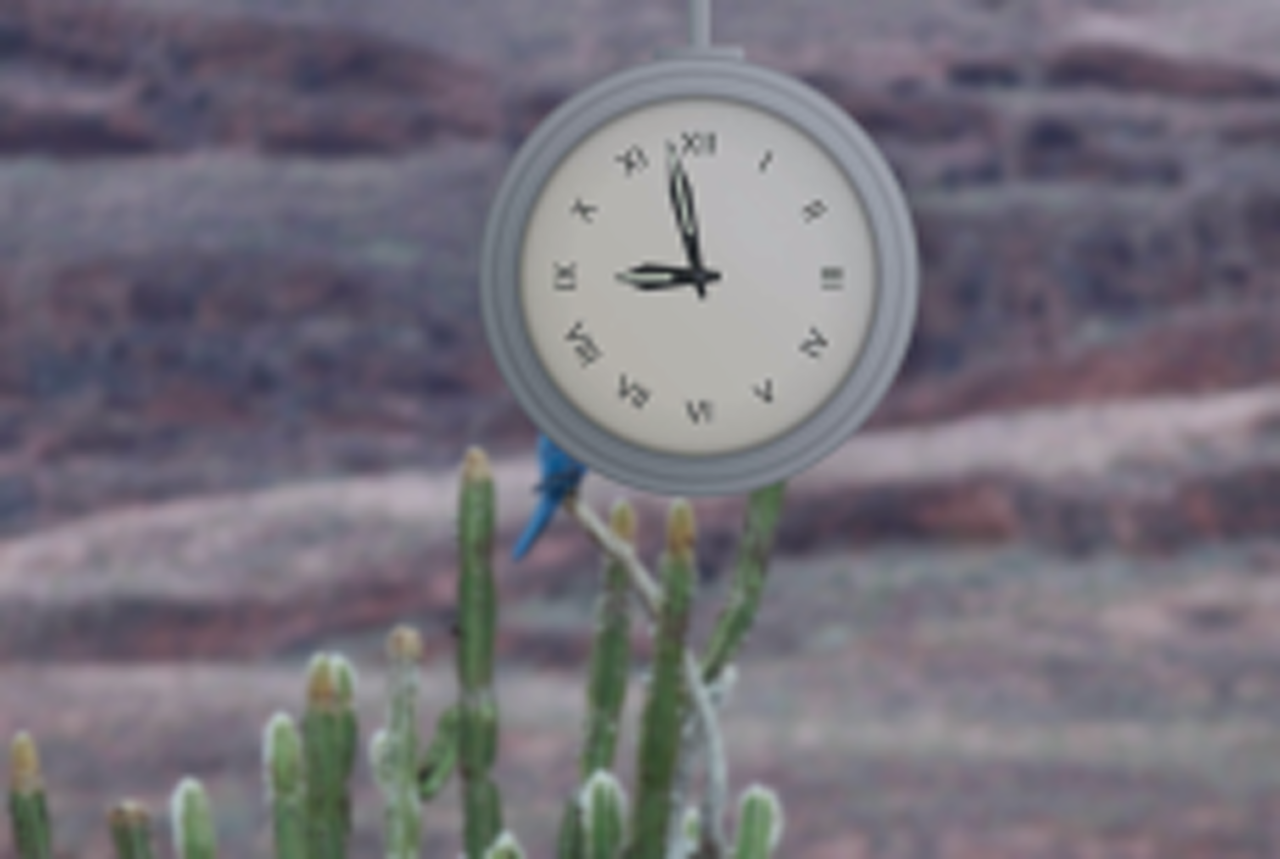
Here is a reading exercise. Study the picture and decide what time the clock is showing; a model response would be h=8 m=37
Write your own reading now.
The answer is h=8 m=58
